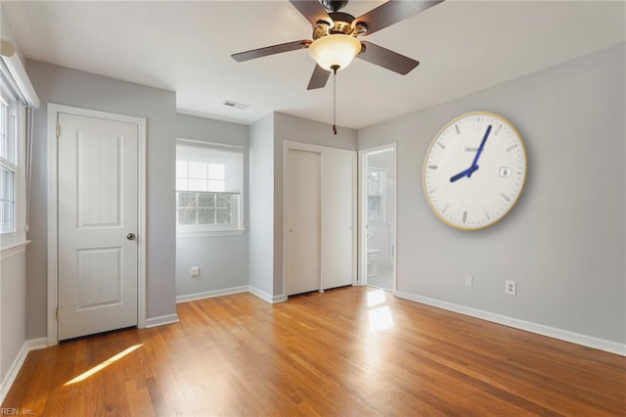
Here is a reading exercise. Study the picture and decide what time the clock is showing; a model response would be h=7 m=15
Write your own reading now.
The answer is h=8 m=3
